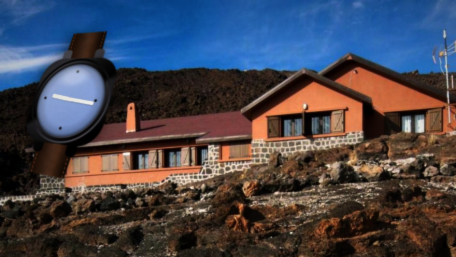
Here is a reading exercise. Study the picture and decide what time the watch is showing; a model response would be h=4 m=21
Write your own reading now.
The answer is h=9 m=16
